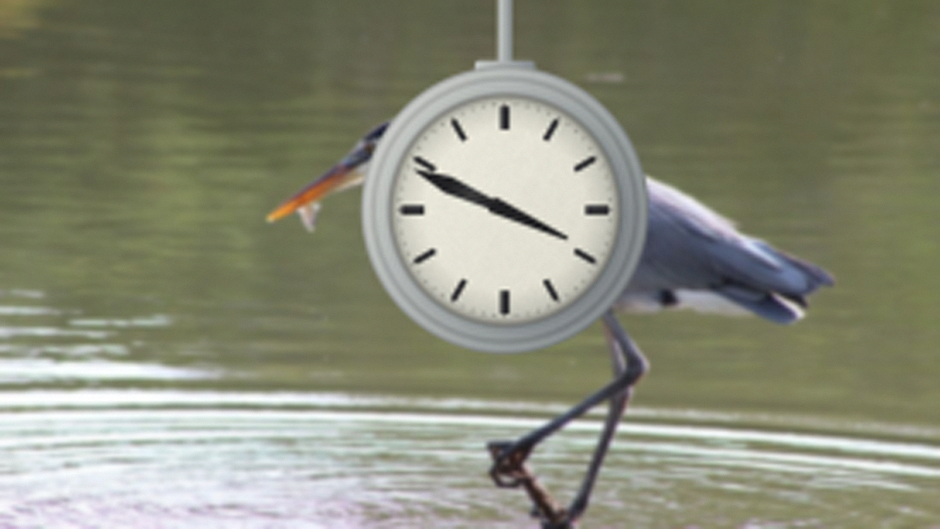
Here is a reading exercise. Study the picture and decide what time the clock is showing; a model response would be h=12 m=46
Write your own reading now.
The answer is h=3 m=49
